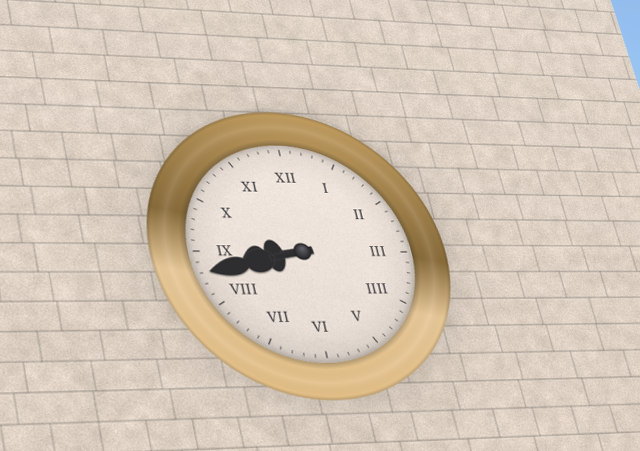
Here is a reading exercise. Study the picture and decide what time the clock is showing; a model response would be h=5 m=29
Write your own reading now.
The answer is h=8 m=43
